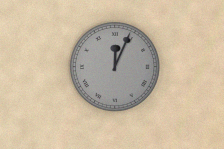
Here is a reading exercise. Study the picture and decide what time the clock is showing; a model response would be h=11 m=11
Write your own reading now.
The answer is h=12 m=4
